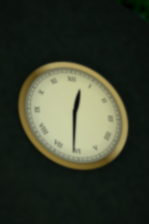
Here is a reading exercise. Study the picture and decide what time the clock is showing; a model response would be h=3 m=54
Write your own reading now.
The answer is h=12 m=31
